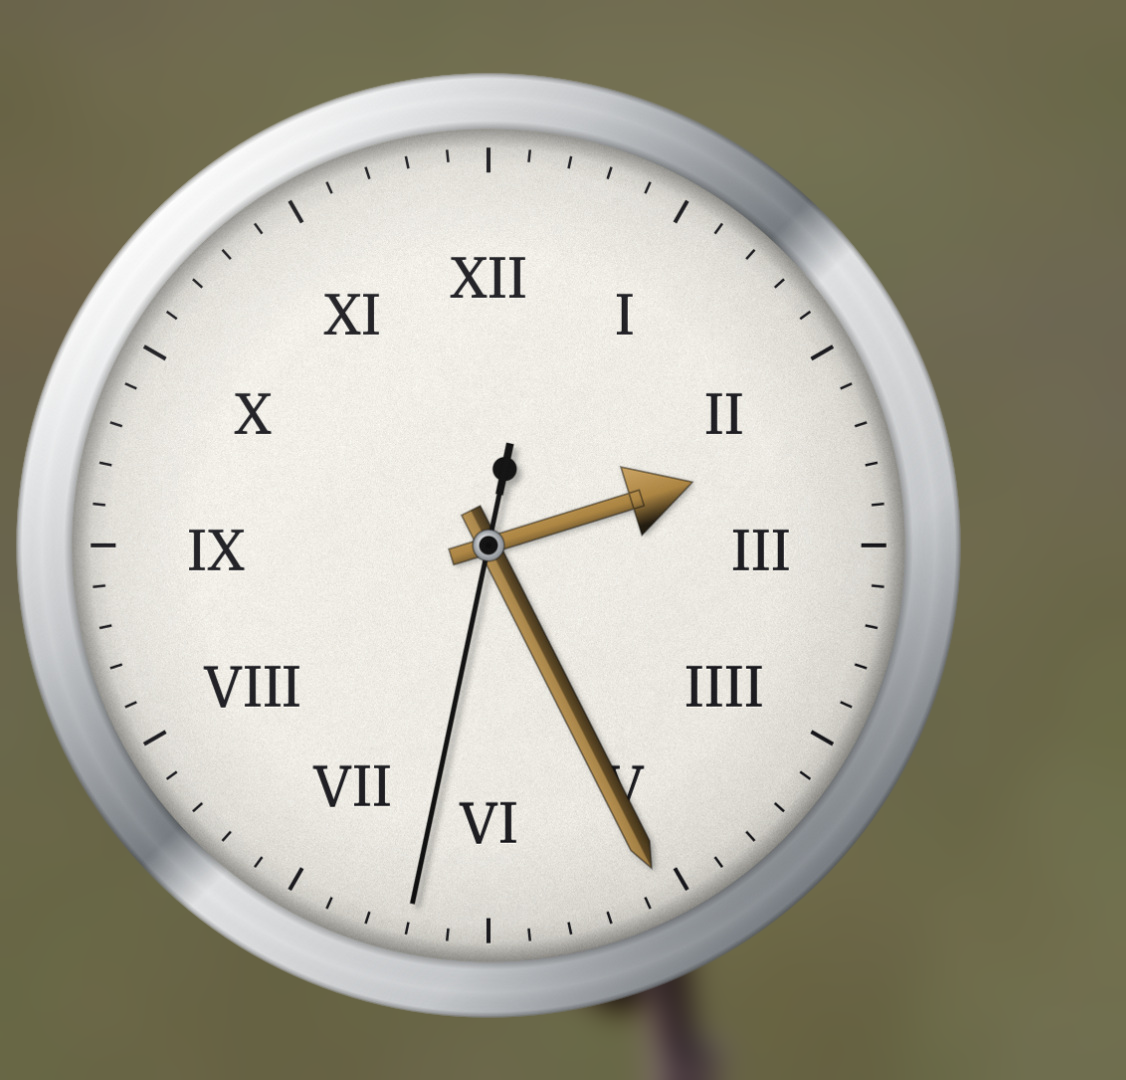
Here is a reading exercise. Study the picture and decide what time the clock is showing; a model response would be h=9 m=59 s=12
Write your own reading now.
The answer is h=2 m=25 s=32
